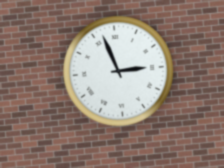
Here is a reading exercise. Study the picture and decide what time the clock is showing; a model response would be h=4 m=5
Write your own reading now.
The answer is h=2 m=57
